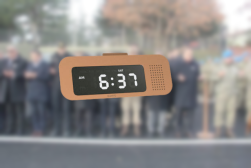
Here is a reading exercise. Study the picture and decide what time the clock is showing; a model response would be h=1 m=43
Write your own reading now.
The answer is h=6 m=37
